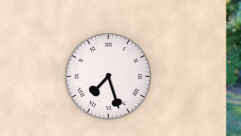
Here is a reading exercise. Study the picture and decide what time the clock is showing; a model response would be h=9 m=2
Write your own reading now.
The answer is h=7 m=27
